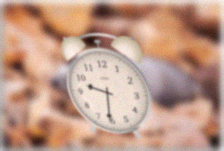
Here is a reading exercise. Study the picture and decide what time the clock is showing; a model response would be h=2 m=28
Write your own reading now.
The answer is h=9 m=31
